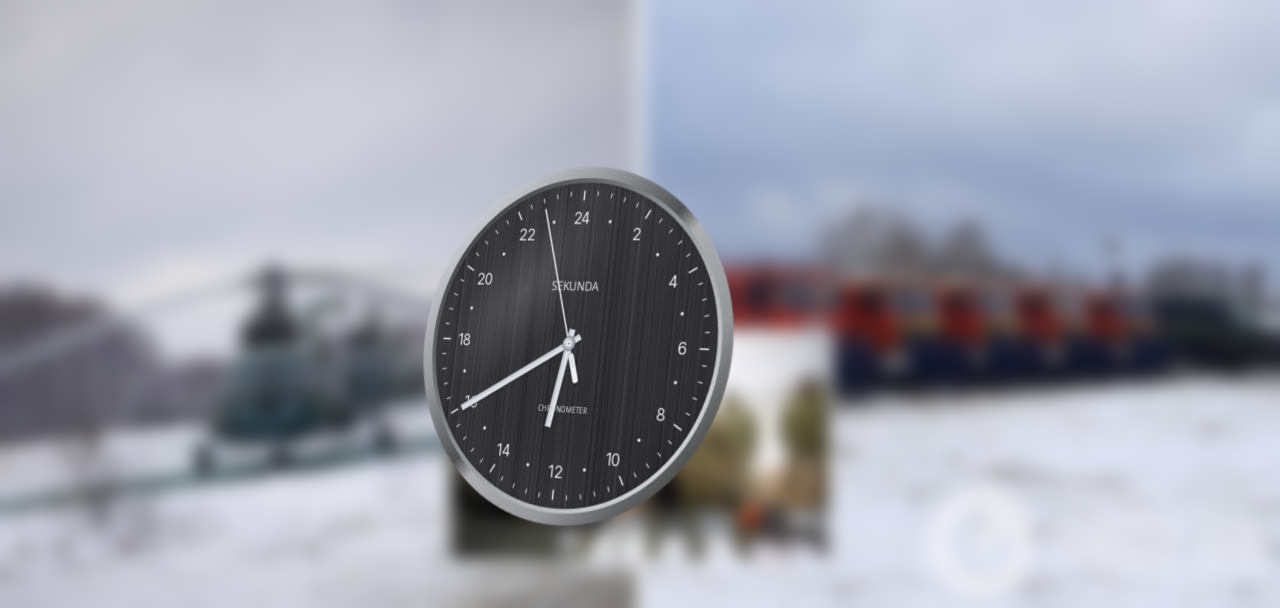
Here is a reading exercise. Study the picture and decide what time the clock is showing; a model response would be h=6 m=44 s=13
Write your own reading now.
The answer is h=12 m=39 s=57
